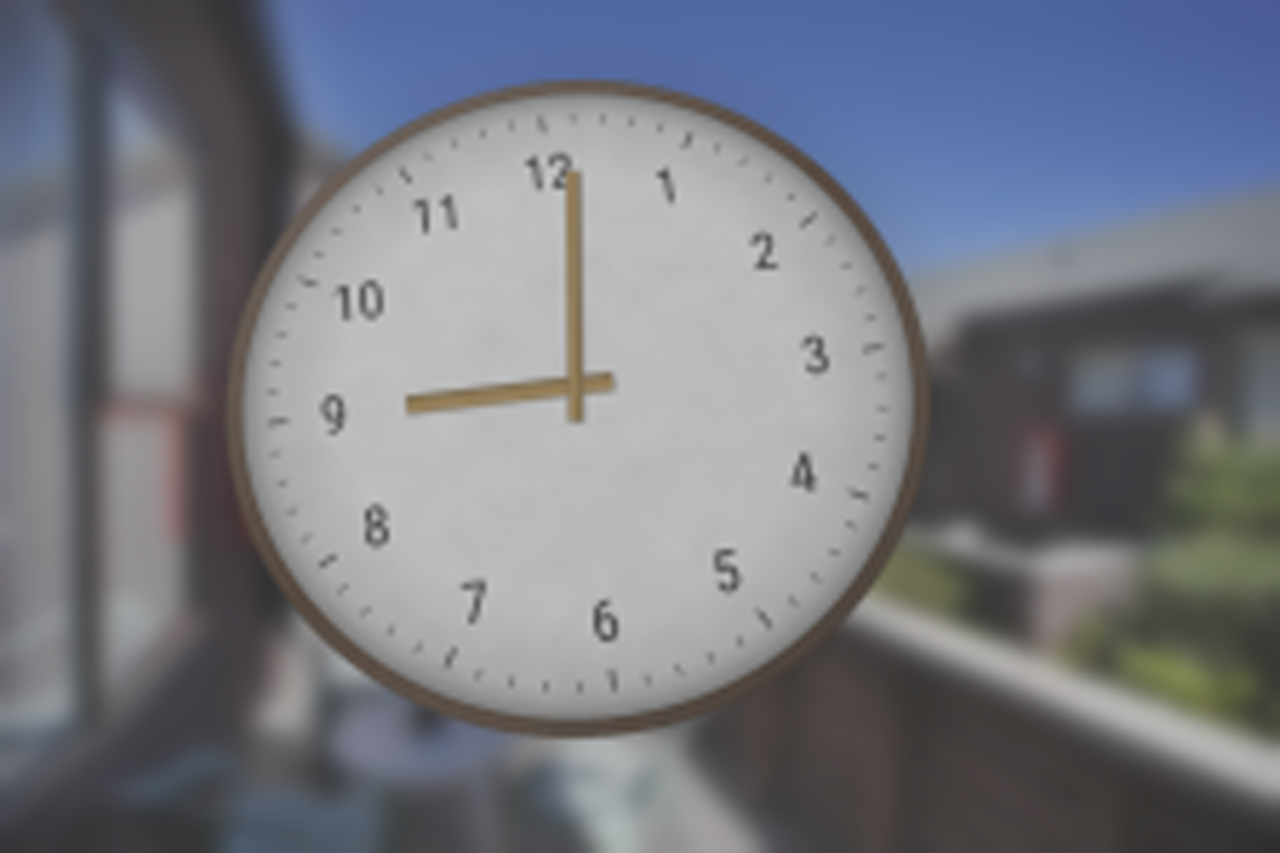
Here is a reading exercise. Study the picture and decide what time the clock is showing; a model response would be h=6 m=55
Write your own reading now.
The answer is h=9 m=1
